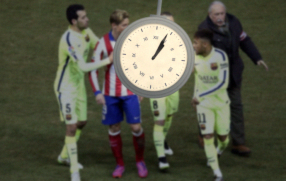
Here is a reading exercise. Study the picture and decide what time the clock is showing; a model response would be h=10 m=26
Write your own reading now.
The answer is h=1 m=4
